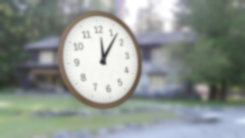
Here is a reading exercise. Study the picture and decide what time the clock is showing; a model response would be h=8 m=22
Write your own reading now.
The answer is h=12 m=7
